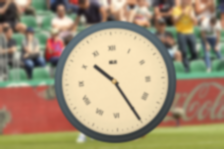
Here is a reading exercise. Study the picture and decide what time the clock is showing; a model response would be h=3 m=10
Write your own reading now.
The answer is h=10 m=25
